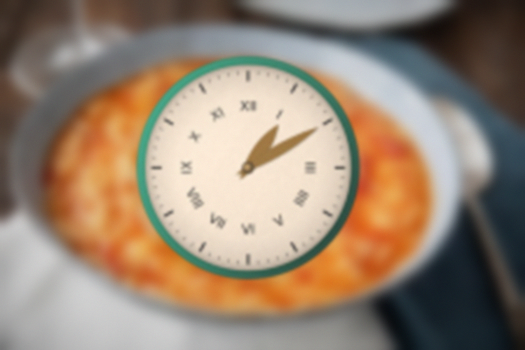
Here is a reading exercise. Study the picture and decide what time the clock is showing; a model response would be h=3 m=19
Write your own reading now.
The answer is h=1 m=10
